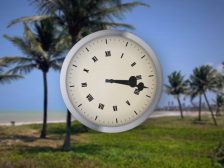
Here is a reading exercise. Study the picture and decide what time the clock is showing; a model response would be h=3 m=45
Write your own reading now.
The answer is h=3 m=18
